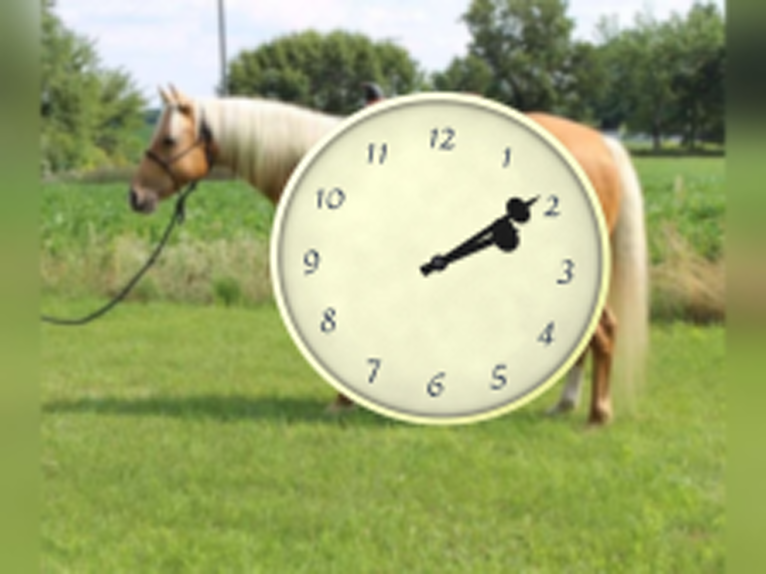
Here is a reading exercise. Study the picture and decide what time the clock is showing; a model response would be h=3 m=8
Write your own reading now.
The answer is h=2 m=9
